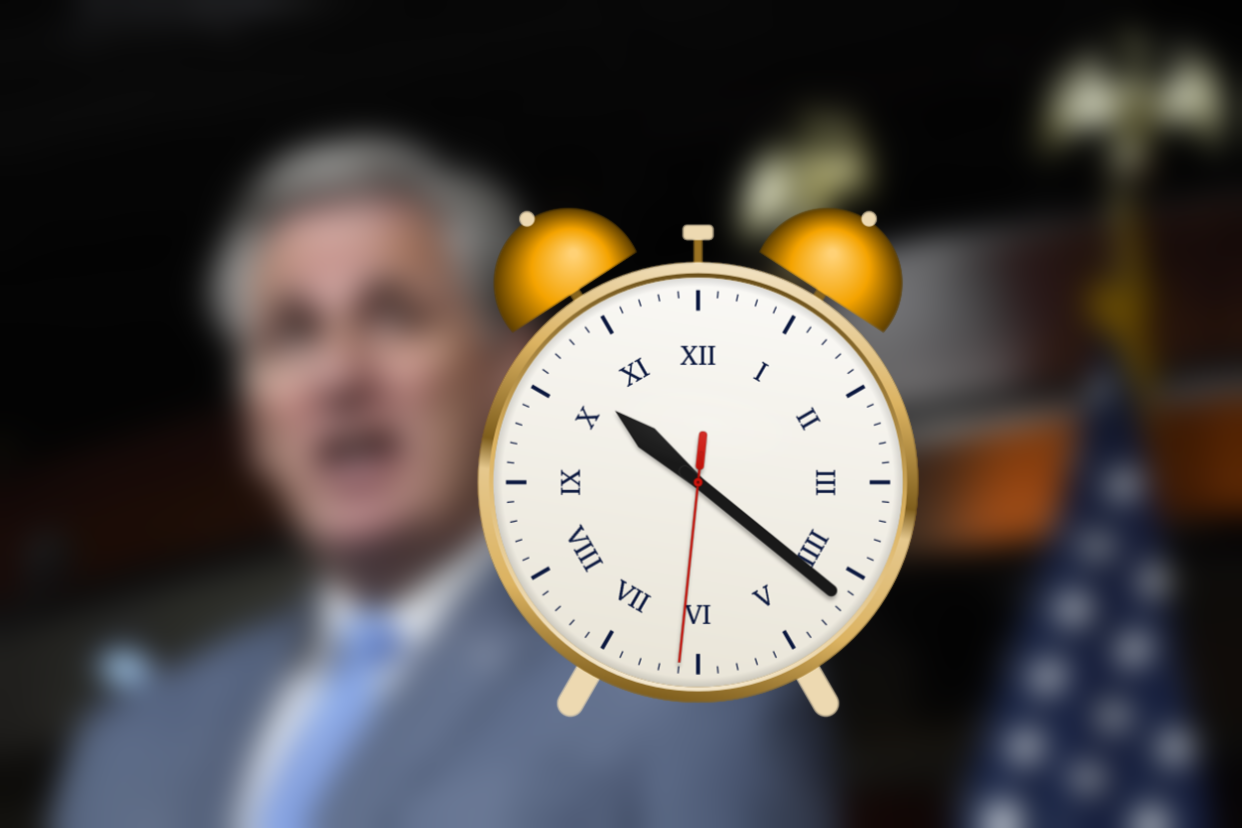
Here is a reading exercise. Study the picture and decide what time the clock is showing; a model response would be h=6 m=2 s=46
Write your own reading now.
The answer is h=10 m=21 s=31
